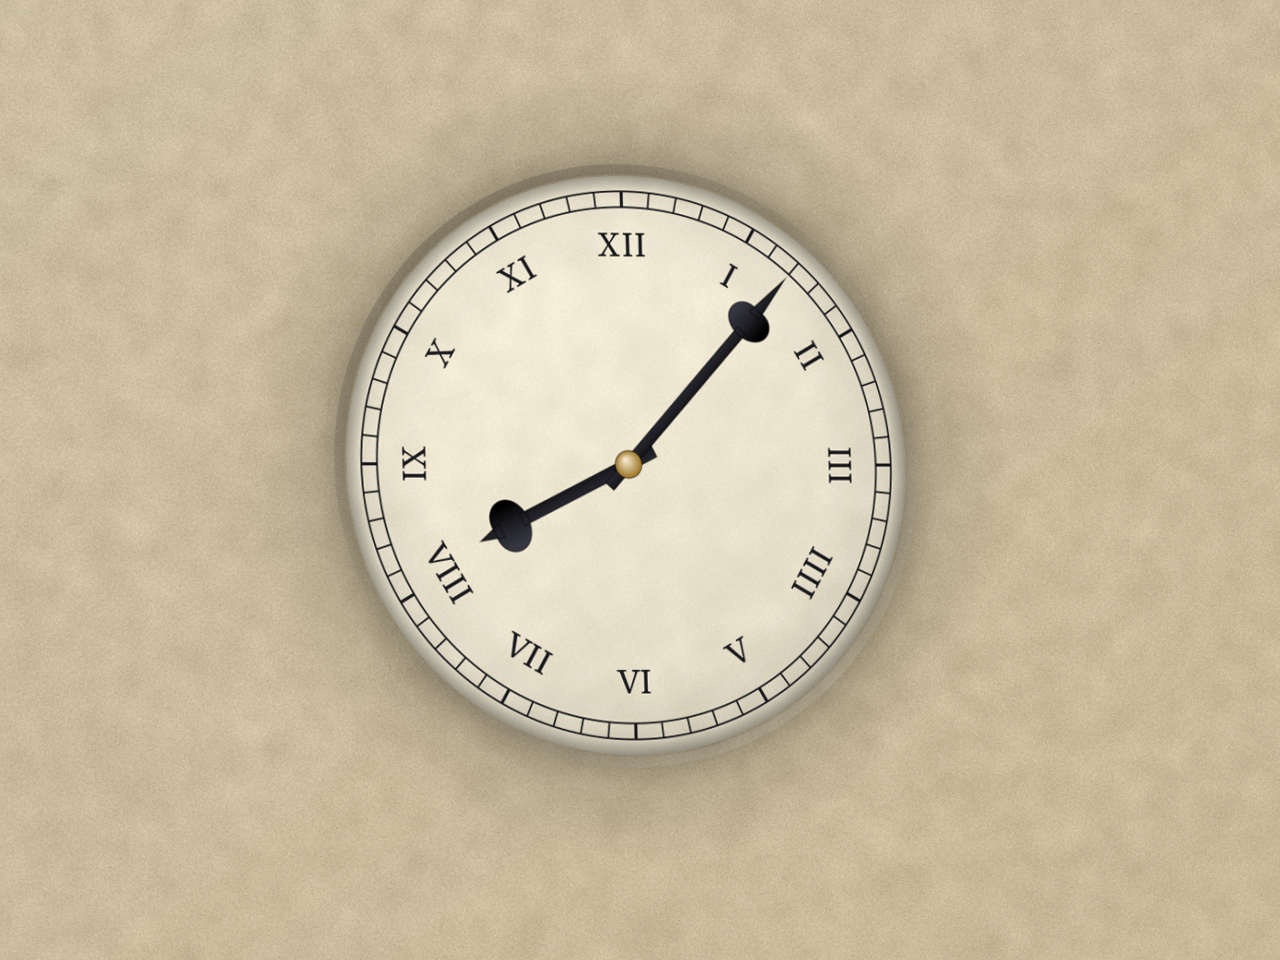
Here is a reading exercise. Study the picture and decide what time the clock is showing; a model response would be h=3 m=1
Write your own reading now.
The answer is h=8 m=7
